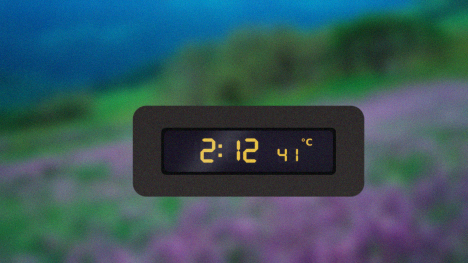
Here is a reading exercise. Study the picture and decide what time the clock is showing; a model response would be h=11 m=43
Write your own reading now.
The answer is h=2 m=12
